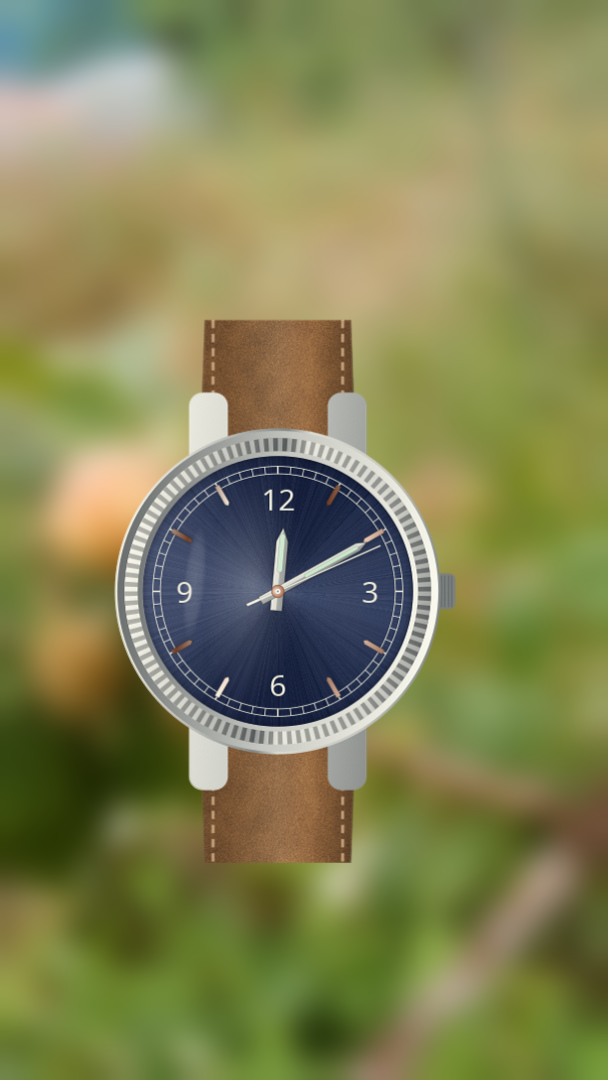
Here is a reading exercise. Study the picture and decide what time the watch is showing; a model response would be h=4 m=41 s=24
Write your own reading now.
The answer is h=12 m=10 s=11
